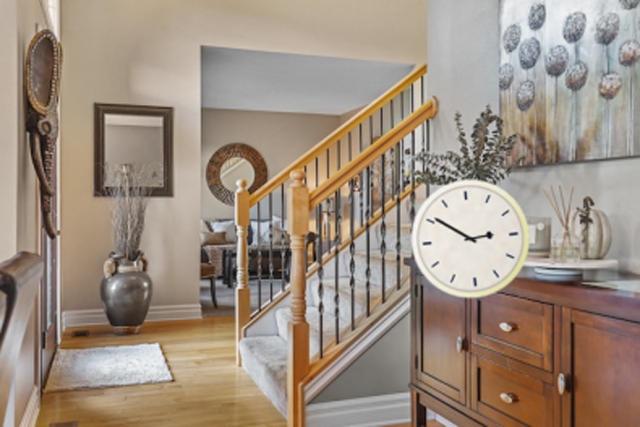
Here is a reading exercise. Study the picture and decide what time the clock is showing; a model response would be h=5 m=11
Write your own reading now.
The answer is h=2 m=51
